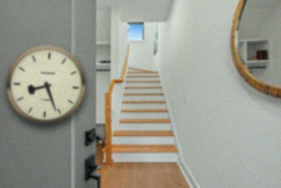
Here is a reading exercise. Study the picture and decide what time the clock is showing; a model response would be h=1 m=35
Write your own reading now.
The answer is h=8 m=26
